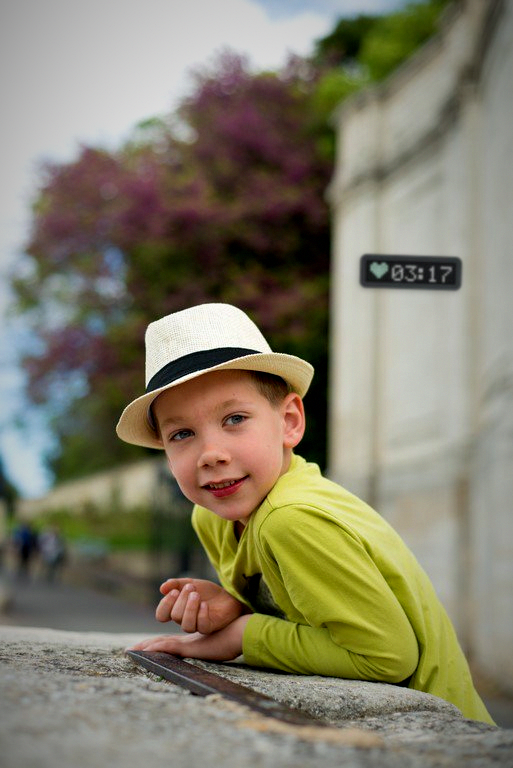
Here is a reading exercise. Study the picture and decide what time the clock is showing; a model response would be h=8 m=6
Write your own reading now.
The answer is h=3 m=17
